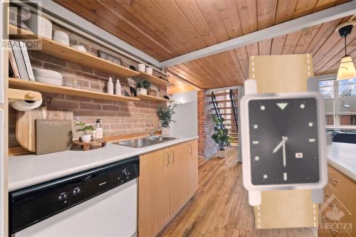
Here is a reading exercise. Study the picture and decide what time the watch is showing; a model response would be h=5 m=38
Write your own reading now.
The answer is h=7 m=30
